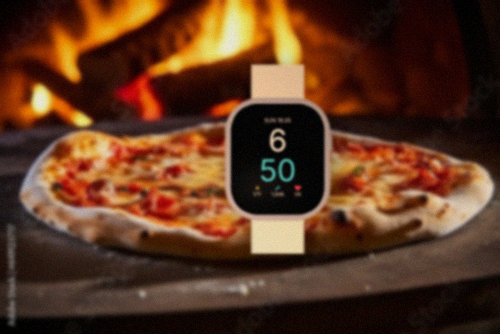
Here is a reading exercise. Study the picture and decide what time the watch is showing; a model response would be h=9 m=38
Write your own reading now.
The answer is h=6 m=50
